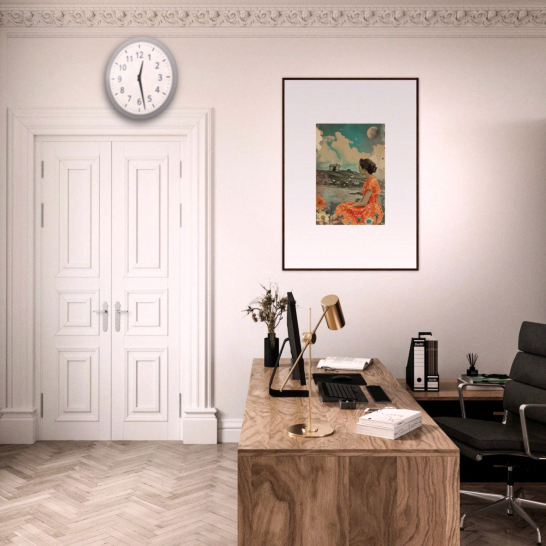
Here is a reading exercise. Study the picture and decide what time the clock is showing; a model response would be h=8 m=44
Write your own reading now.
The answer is h=12 m=28
